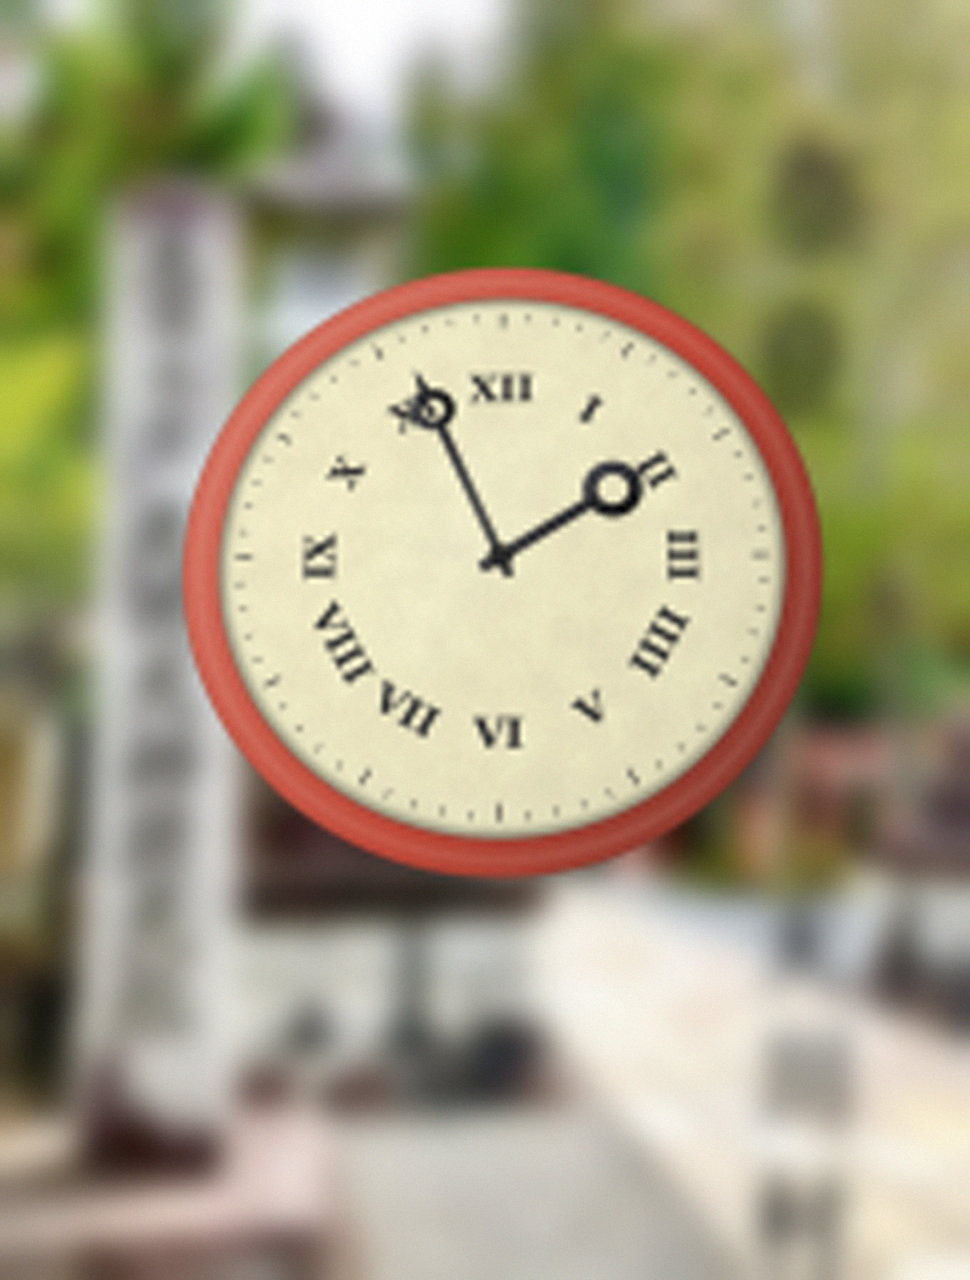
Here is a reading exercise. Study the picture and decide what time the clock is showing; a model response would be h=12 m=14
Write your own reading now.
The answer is h=1 m=56
